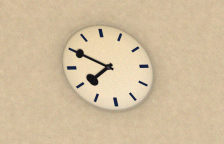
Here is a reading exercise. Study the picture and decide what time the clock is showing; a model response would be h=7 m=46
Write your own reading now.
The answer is h=7 m=50
